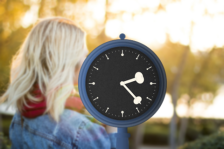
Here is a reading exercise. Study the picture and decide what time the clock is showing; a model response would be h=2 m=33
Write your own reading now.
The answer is h=2 m=23
